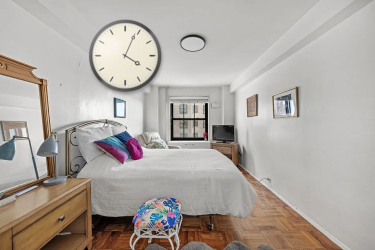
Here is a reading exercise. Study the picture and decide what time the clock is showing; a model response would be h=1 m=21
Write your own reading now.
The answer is h=4 m=4
